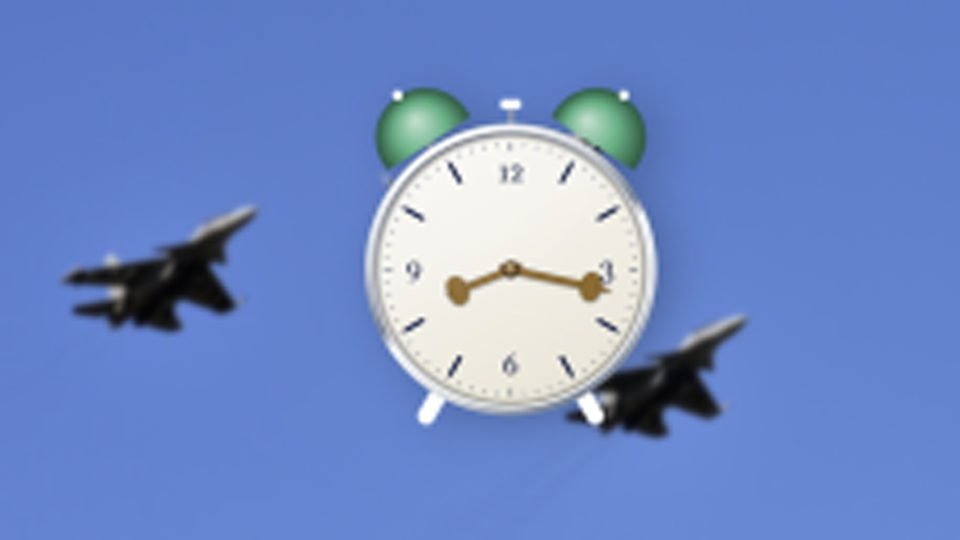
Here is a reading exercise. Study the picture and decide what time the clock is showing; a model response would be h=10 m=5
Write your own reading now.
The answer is h=8 m=17
